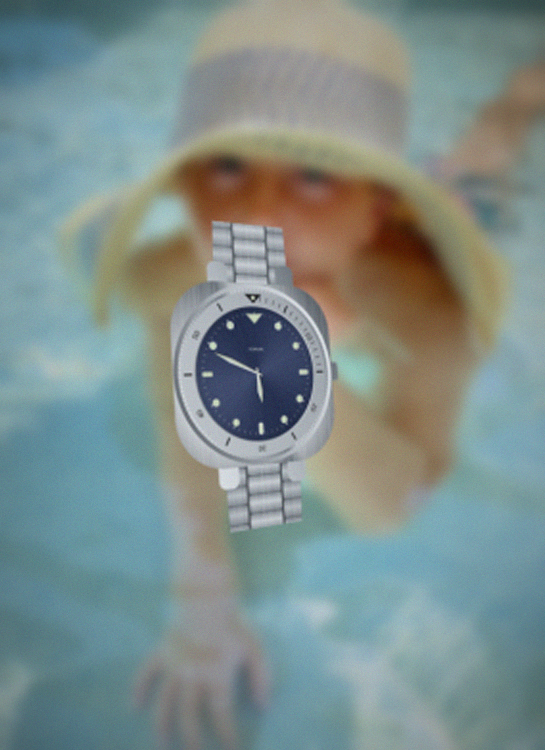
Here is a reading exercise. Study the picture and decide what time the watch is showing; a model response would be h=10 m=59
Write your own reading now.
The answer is h=5 m=49
